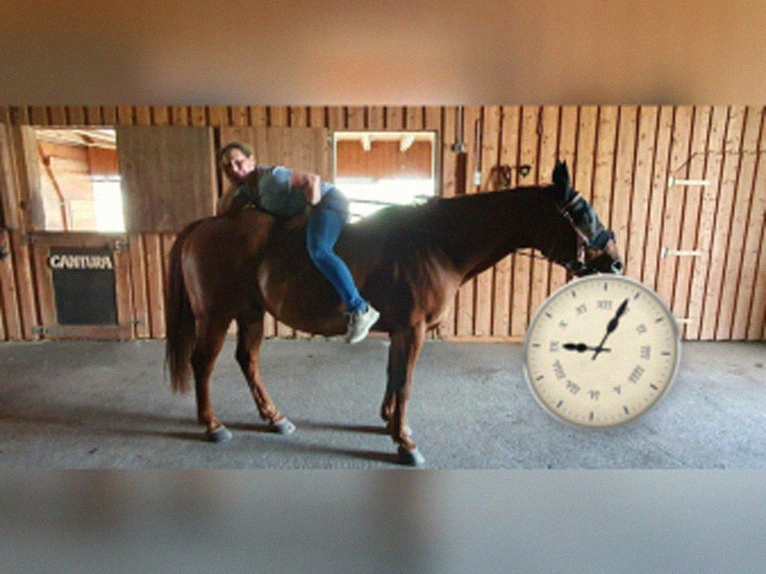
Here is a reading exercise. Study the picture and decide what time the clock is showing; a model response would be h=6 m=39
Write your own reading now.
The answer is h=9 m=4
